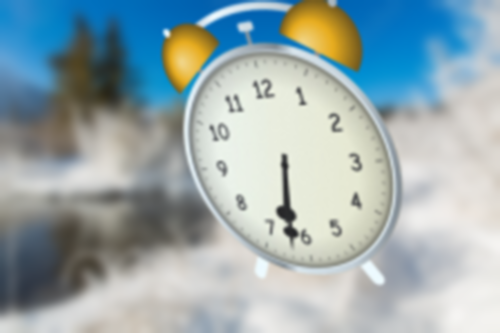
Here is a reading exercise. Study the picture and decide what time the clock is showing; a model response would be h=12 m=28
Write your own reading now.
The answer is h=6 m=32
